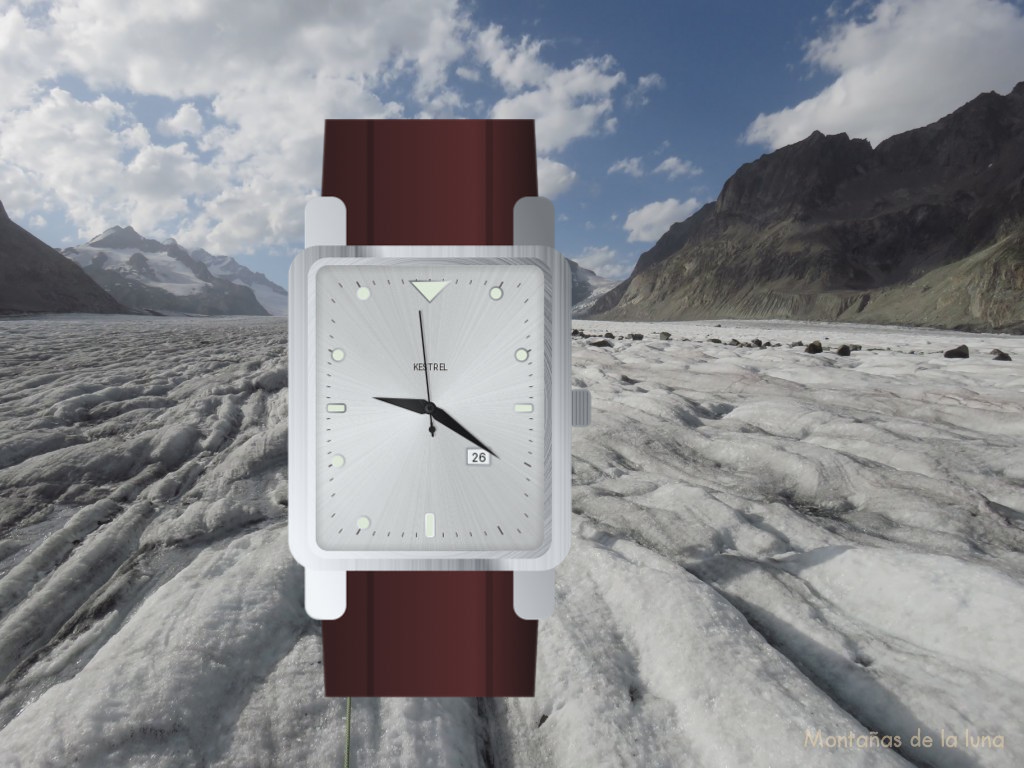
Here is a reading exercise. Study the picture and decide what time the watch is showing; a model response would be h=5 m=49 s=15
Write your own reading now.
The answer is h=9 m=20 s=59
